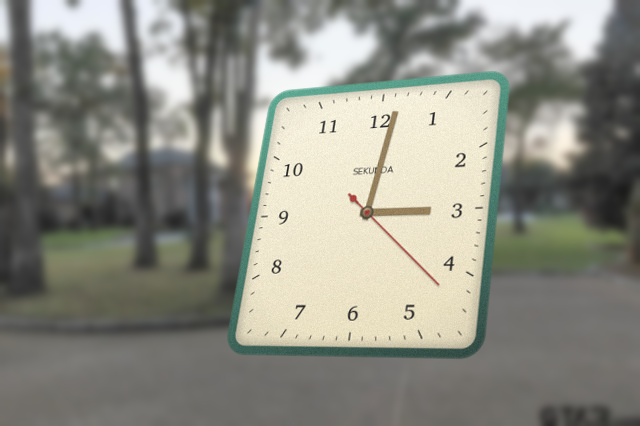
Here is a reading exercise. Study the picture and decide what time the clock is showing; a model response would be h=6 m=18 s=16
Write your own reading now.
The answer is h=3 m=1 s=22
